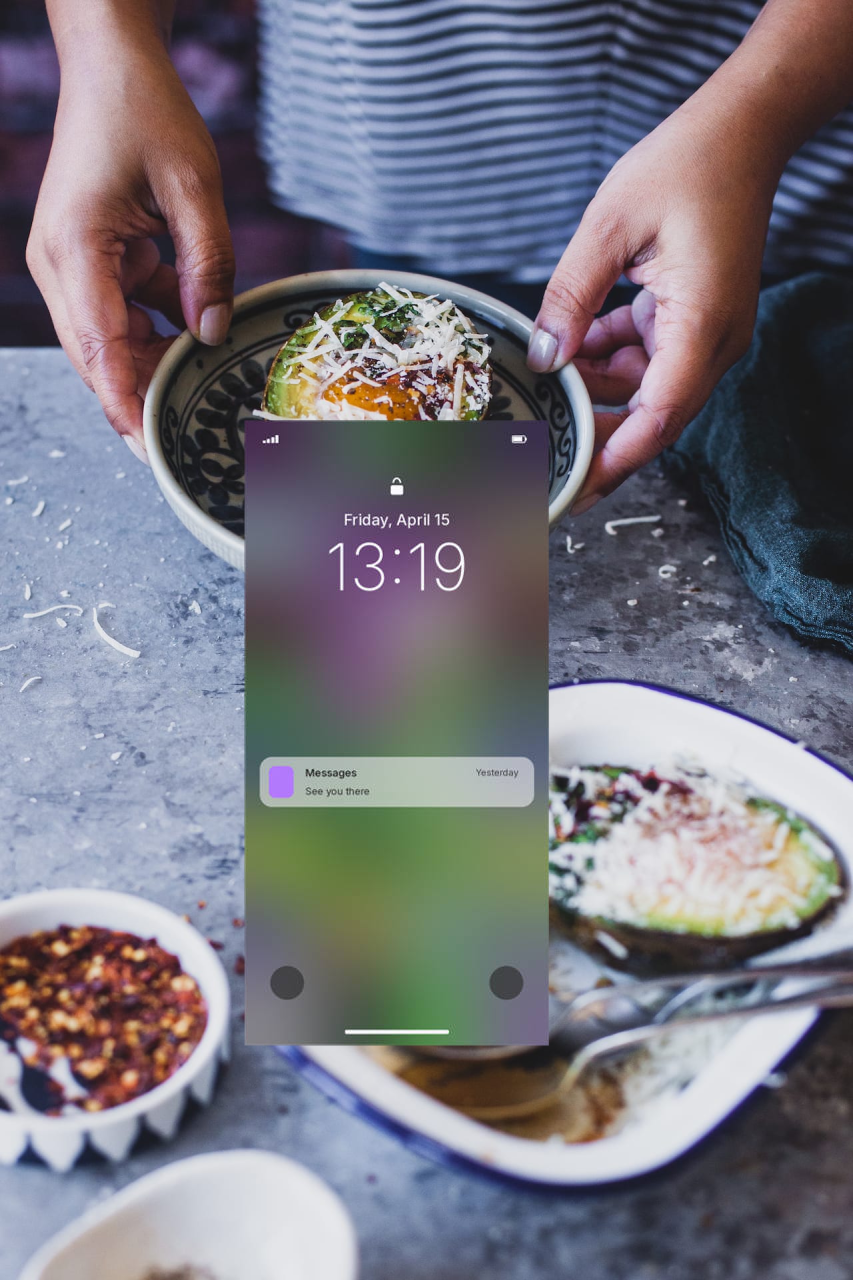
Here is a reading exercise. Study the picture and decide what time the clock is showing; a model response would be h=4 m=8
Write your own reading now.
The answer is h=13 m=19
